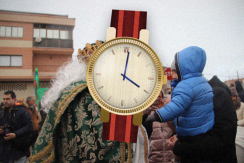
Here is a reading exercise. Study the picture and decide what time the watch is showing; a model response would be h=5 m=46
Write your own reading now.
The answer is h=4 m=1
